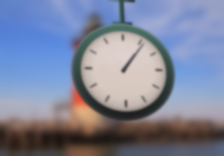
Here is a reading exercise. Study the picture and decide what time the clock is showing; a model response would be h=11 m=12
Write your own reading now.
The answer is h=1 m=6
